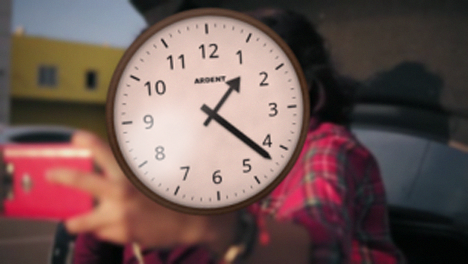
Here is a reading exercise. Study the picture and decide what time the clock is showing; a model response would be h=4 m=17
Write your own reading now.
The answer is h=1 m=22
